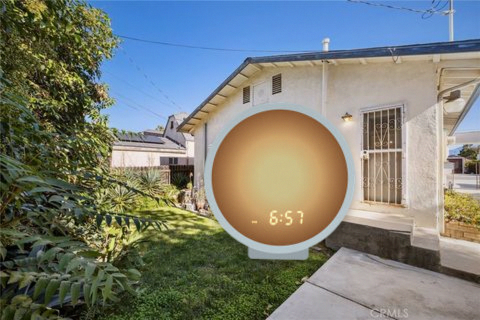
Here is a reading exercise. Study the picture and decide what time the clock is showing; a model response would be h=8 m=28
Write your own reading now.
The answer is h=6 m=57
